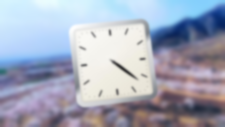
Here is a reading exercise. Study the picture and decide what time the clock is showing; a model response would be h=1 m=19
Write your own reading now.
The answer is h=4 m=22
